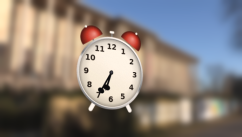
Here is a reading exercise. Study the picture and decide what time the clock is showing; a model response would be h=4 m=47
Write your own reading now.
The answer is h=6 m=35
